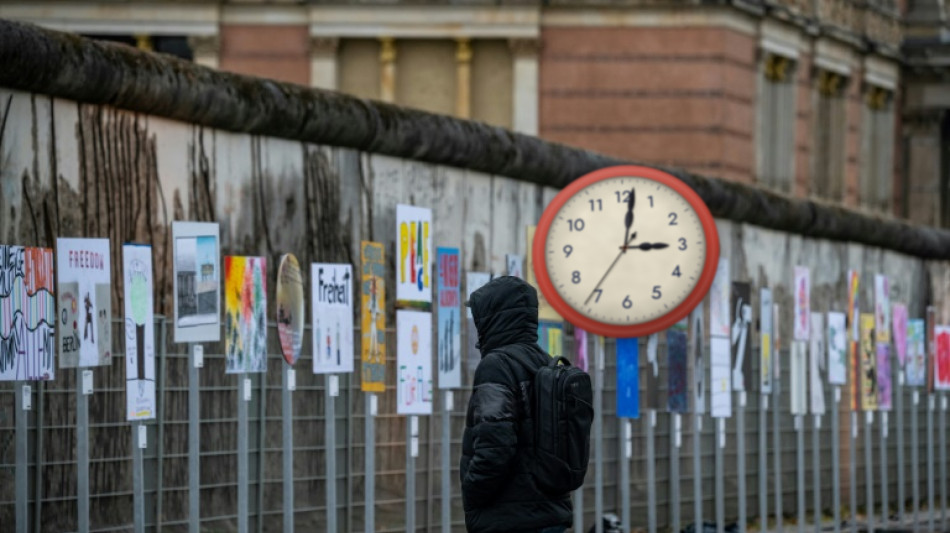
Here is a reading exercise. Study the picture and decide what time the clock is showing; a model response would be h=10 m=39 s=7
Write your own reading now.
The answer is h=3 m=1 s=36
